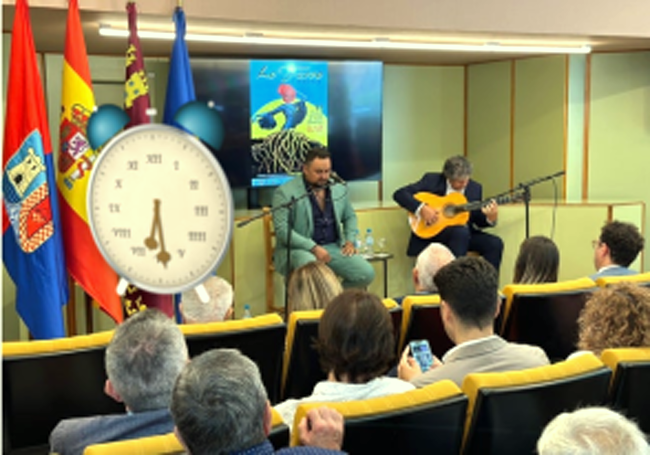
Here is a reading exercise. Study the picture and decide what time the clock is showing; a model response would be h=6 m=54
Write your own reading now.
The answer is h=6 m=29
